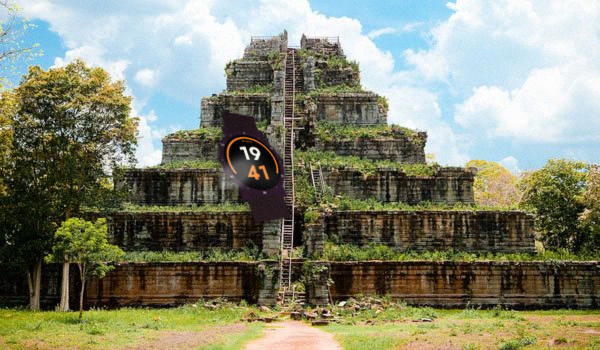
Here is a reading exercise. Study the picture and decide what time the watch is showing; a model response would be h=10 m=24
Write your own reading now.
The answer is h=19 m=41
